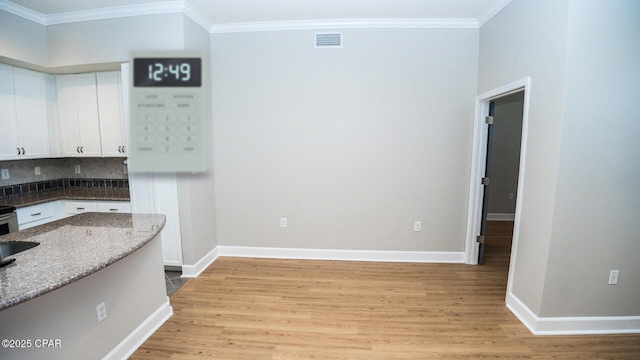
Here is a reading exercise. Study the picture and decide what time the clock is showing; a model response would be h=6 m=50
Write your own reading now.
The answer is h=12 m=49
